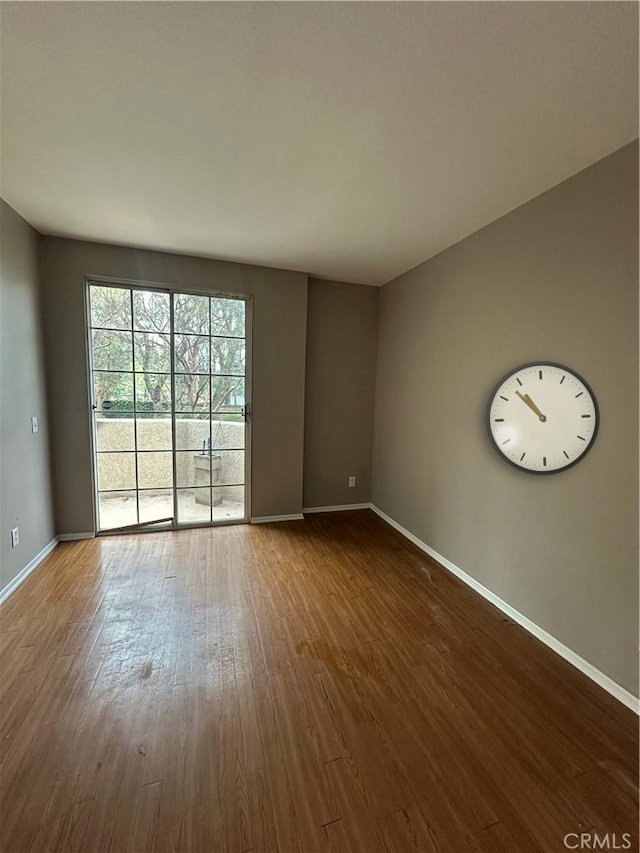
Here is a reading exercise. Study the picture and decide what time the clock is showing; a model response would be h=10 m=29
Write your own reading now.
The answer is h=10 m=53
